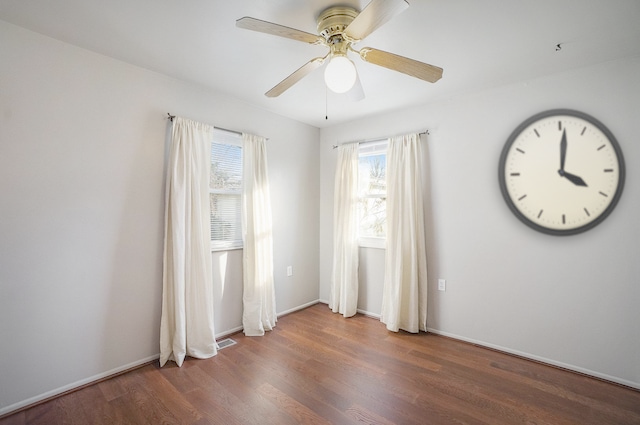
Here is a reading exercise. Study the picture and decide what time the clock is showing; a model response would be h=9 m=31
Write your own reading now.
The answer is h=4 m=1
